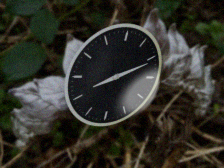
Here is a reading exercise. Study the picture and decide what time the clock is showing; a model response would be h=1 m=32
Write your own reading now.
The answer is h=8 m=11
